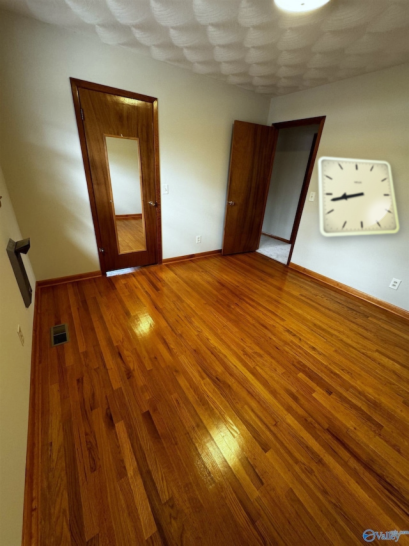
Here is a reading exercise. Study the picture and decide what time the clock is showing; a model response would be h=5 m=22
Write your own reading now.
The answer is h=8 m=43
